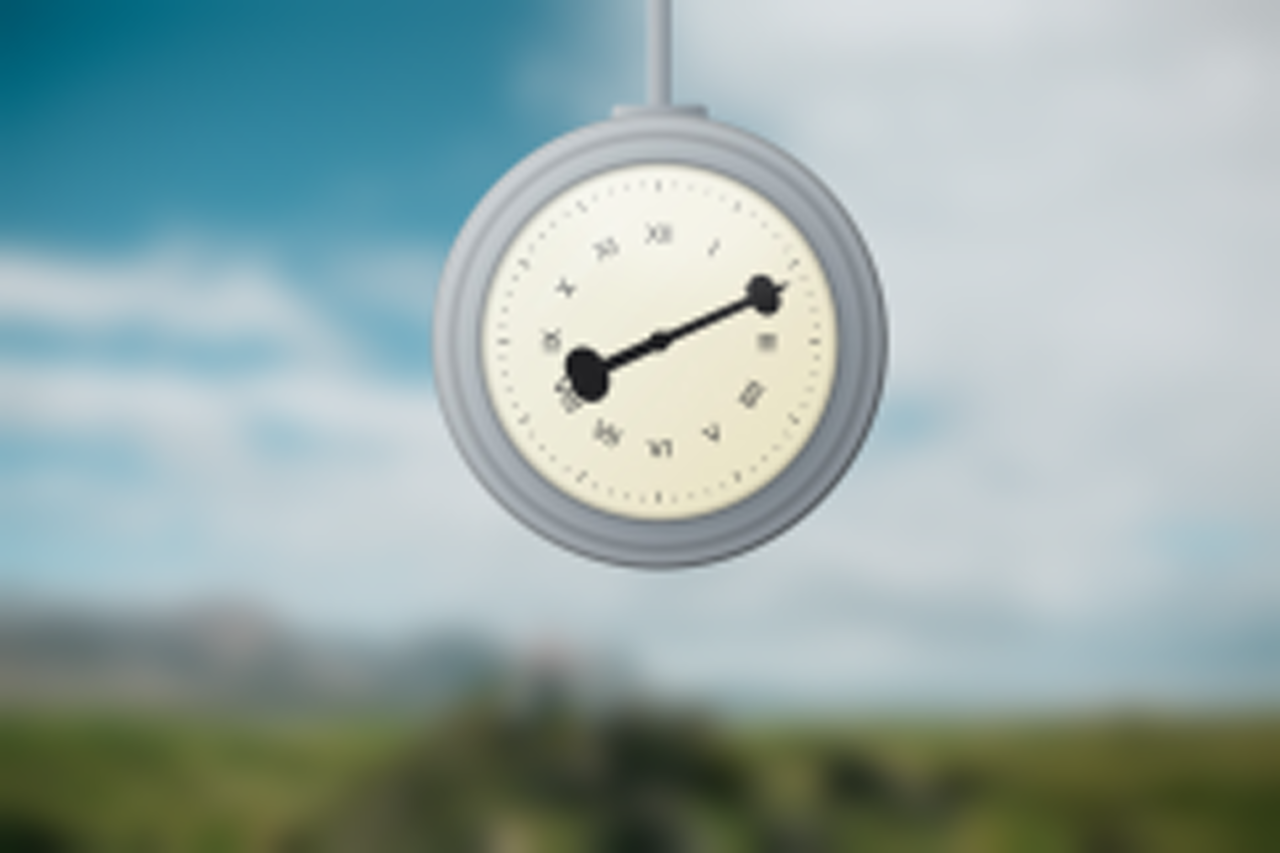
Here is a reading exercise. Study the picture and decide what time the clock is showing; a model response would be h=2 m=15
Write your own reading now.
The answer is h=8 m=11
